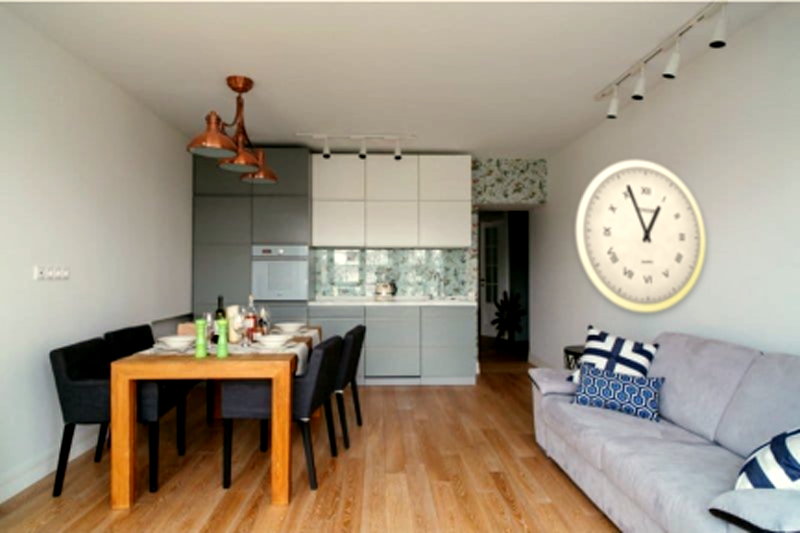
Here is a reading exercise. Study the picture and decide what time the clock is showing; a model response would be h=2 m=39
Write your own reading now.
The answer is h=12 m=56
